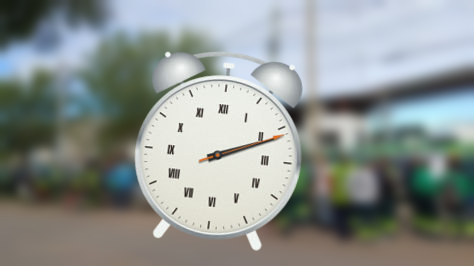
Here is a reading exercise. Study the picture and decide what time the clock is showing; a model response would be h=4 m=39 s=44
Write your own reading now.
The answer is h=2 m=11 s=11
